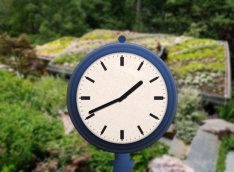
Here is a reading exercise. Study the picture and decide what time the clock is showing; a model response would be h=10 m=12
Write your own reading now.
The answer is h=1 m=41
